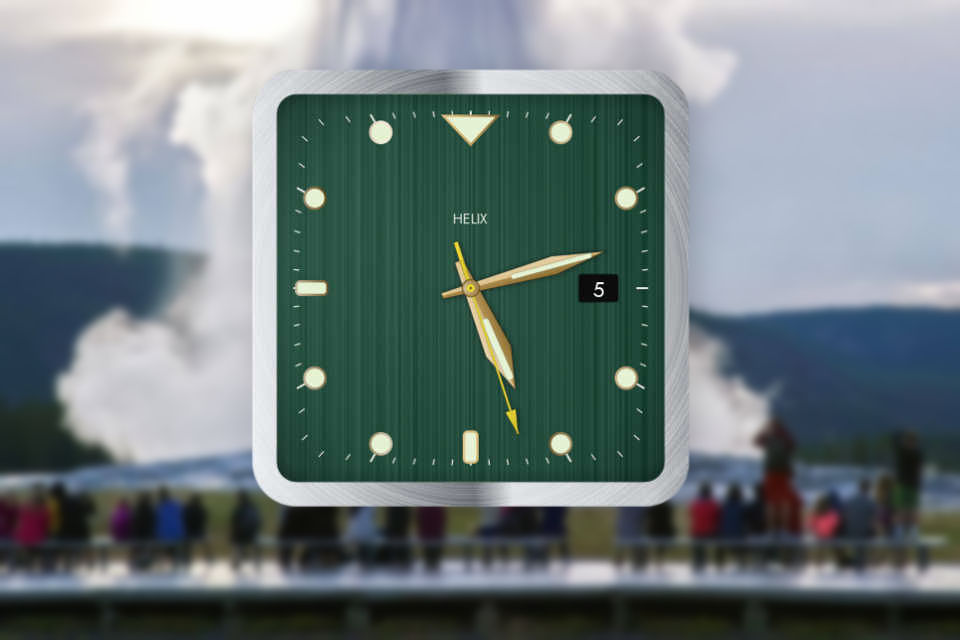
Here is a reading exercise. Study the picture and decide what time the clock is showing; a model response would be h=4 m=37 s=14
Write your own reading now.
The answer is h=5 m=12 s=27
